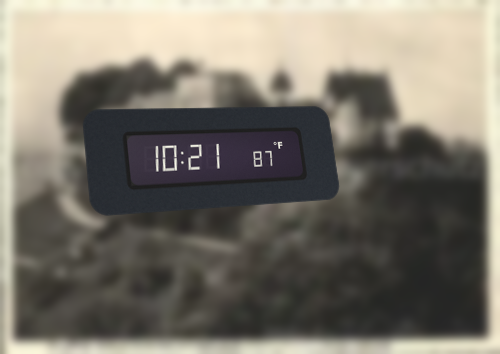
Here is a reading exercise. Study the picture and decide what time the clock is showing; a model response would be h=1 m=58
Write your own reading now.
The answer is h=10 m=21
